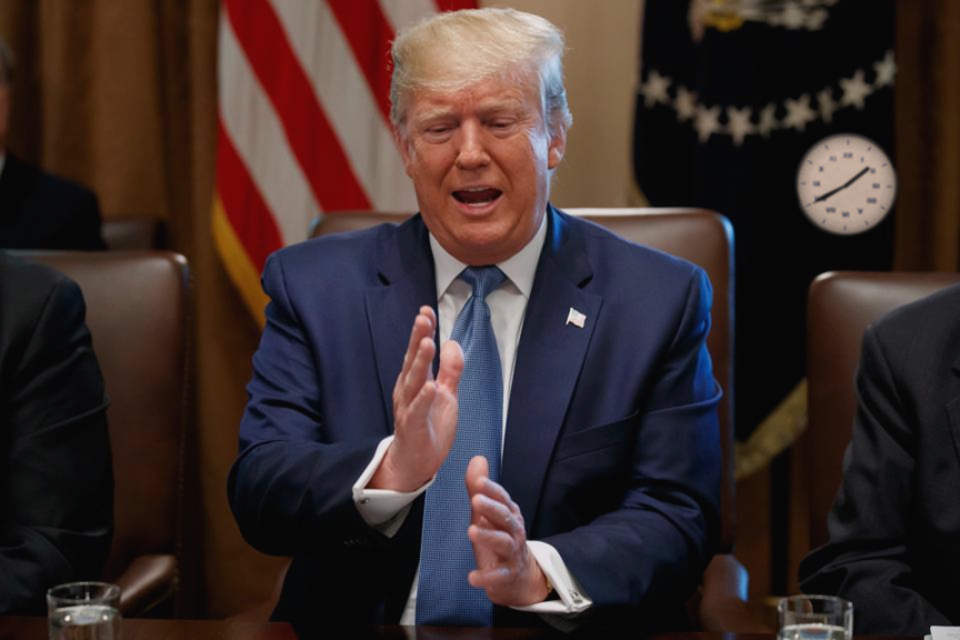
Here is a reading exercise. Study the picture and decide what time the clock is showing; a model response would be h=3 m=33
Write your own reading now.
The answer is h=1 m=40
